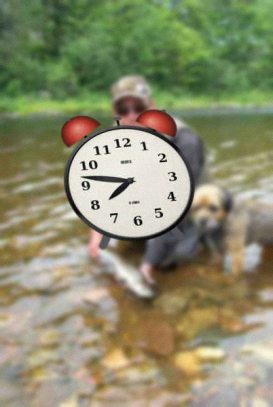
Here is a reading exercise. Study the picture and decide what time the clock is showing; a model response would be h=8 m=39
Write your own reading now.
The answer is h=7 m=47
